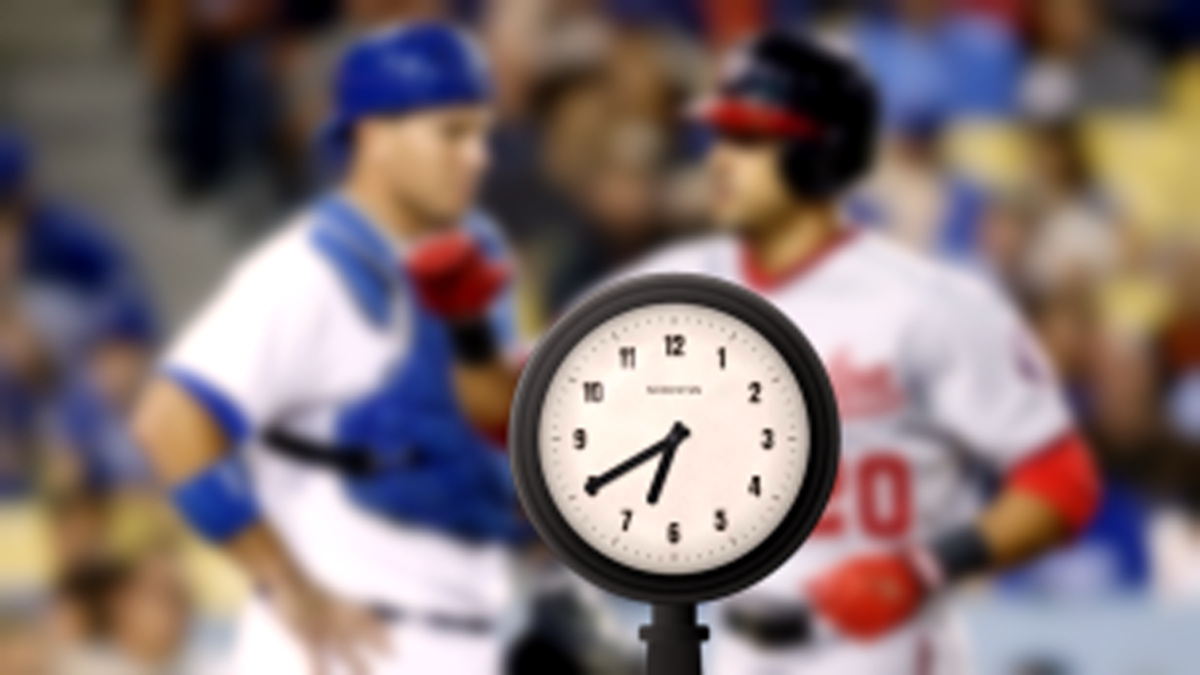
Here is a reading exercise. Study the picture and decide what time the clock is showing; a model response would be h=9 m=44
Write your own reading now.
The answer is h=6 m=40
